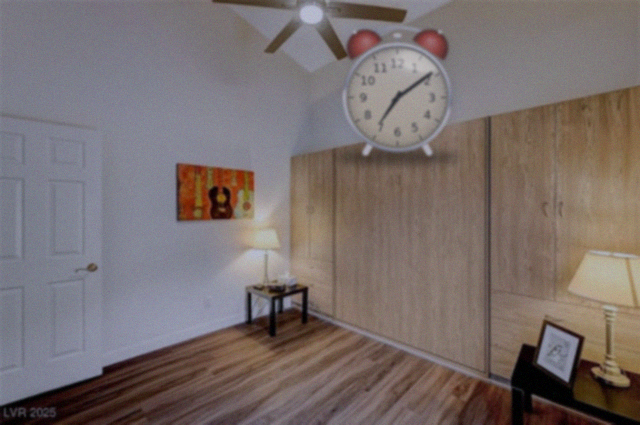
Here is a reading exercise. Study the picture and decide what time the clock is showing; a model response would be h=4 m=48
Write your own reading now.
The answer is h=7 m=9
